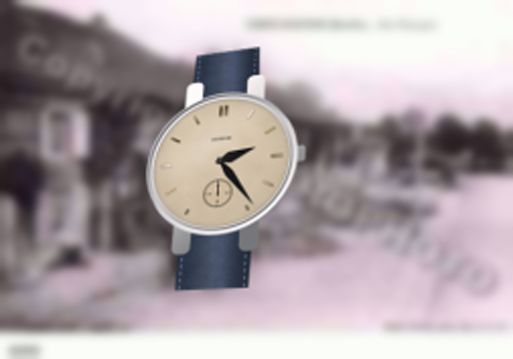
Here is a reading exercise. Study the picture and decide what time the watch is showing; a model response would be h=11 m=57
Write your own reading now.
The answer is h=2 m=24
